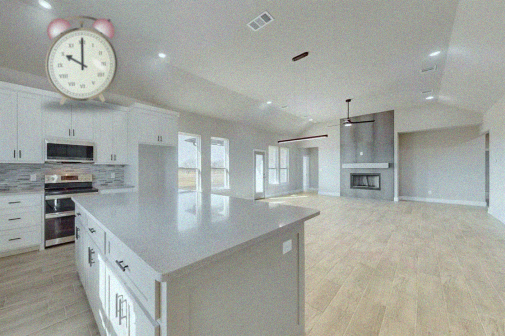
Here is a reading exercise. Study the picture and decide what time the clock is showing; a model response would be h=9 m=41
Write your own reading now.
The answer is h=10 m=0
